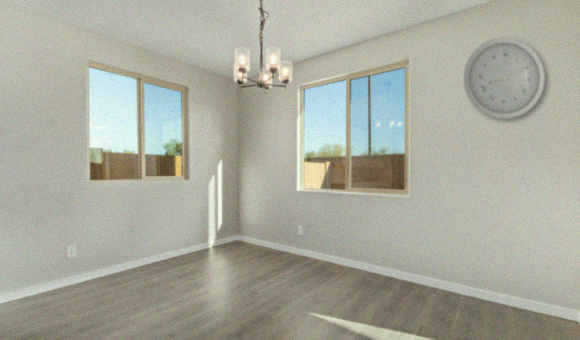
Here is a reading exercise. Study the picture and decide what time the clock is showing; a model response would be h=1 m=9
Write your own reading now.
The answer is h=8 m=10
